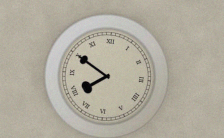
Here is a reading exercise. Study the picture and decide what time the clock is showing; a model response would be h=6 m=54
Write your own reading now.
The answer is h=7 m=50
